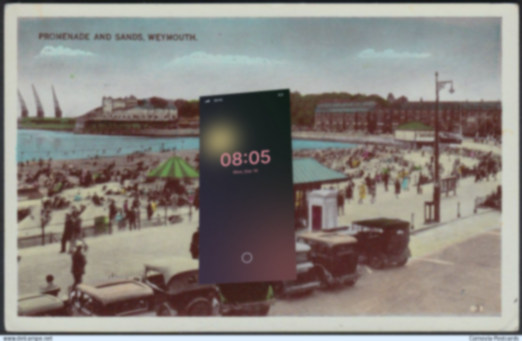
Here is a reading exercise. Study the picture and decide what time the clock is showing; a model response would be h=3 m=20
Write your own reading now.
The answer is h=8 m=5
